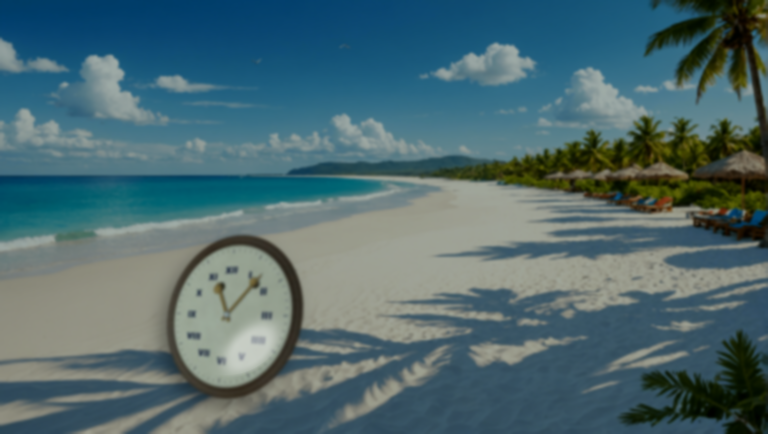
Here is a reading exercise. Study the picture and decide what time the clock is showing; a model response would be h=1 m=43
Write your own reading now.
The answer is h=11 m=7
